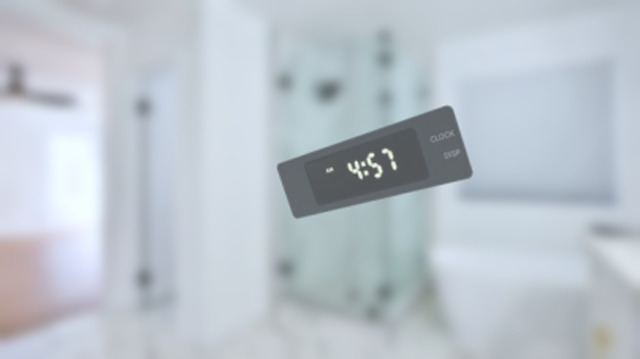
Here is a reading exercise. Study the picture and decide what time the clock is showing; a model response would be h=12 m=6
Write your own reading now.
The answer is h=4 m=57
